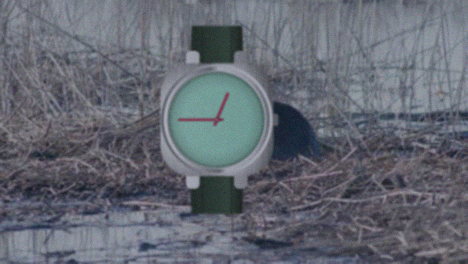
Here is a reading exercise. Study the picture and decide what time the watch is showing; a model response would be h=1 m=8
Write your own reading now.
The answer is h=12 m=45
